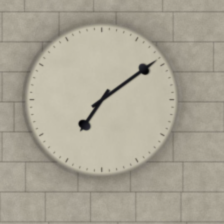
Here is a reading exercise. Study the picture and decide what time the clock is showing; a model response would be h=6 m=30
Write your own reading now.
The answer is h=7 m=9
